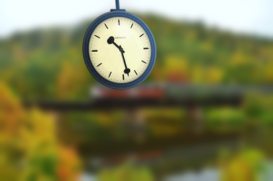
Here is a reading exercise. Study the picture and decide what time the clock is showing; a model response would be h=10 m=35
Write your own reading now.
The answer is h=10 m=28
